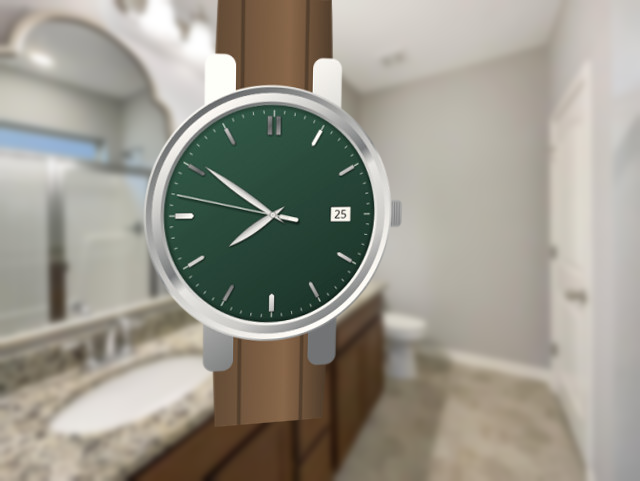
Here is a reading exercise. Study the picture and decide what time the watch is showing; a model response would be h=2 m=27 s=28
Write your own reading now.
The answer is h=7 m=50 s=47
